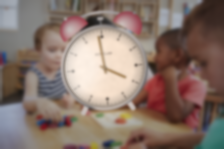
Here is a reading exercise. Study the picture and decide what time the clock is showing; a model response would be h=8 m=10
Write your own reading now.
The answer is h=3 m=59
